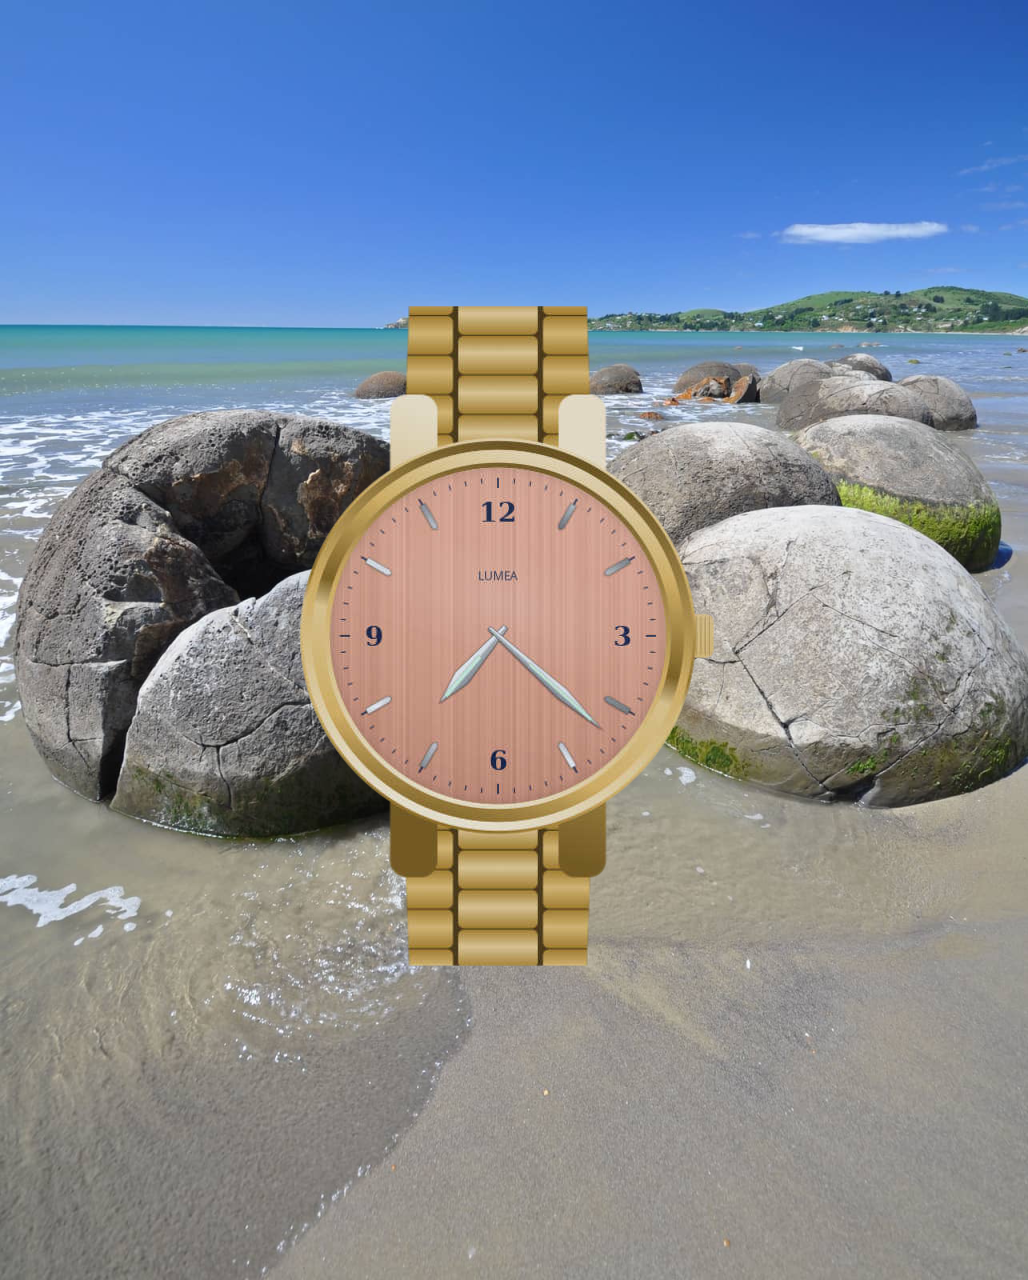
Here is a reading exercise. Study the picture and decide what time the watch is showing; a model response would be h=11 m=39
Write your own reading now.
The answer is h=7 m=22
